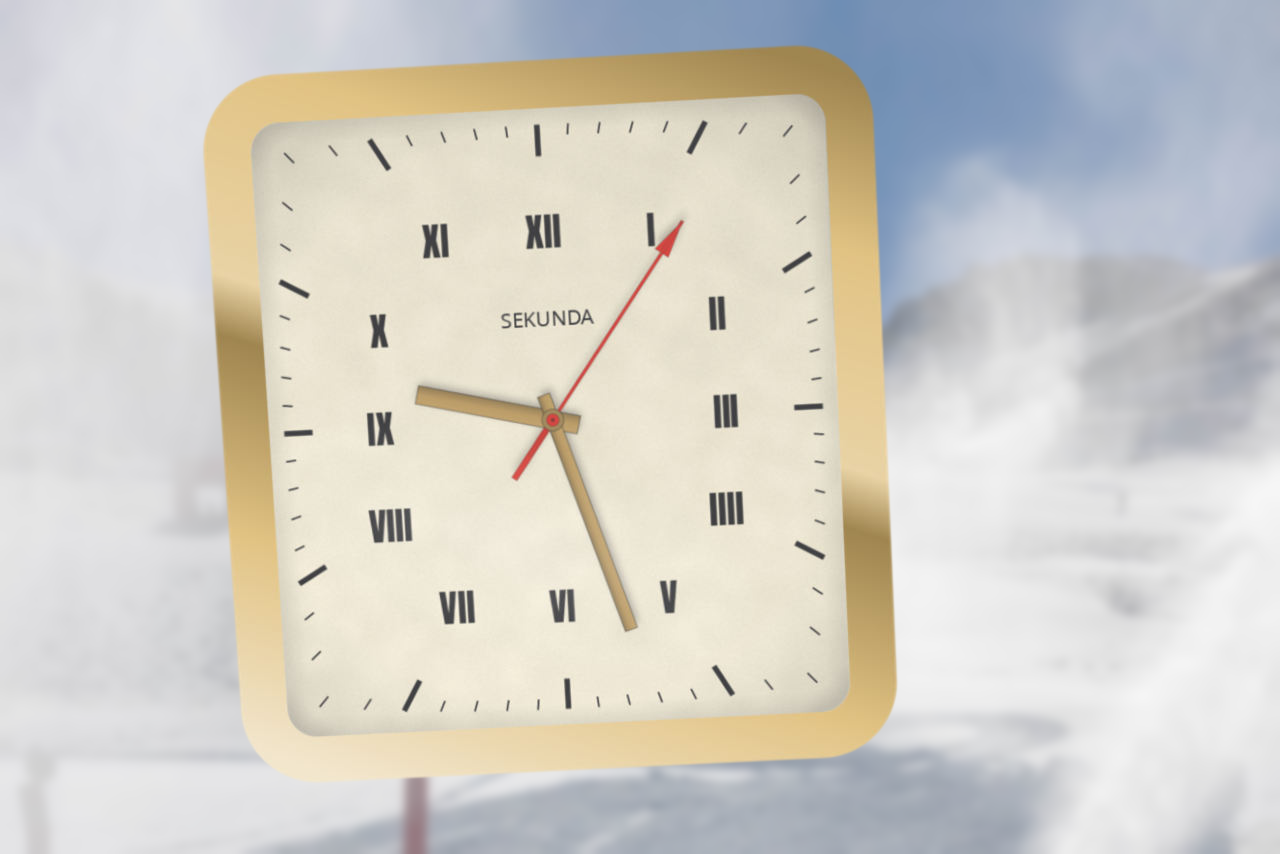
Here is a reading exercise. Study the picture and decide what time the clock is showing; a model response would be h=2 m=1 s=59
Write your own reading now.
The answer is h=9 m=27 s=6
